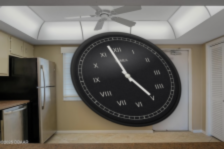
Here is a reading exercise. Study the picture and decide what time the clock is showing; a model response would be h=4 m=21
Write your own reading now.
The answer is h=4 m=58
